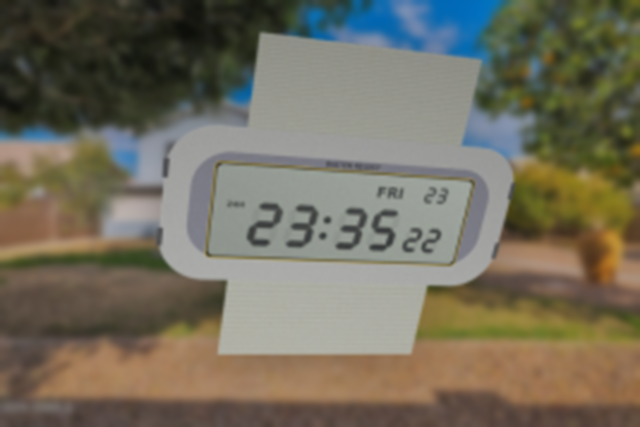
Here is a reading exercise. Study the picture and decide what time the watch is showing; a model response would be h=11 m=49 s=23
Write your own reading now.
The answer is h=23 m=35 s=22
